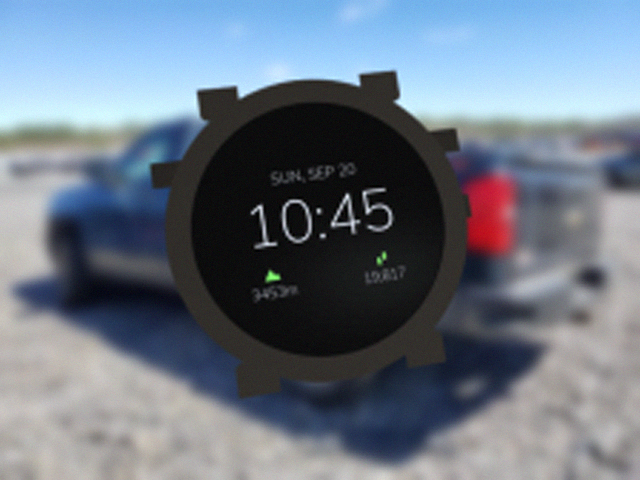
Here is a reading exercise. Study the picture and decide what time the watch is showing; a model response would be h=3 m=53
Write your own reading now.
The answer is h=10 m=45
